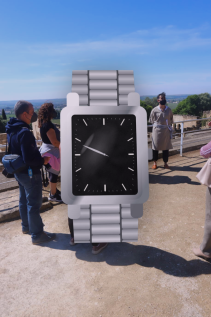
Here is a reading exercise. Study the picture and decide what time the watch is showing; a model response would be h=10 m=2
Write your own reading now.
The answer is h=9 m=49
